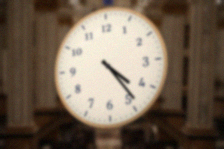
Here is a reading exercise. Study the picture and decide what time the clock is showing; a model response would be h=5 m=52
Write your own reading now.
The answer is h=4 m=24
